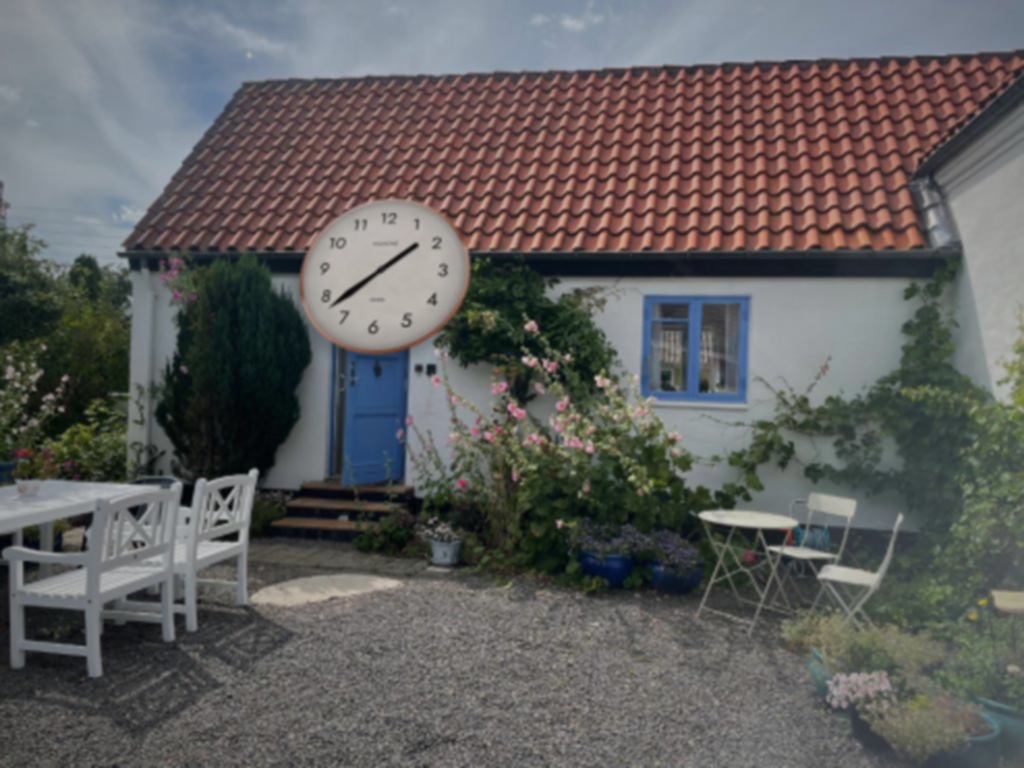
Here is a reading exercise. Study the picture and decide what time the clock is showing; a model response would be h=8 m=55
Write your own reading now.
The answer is h=1 m=38
